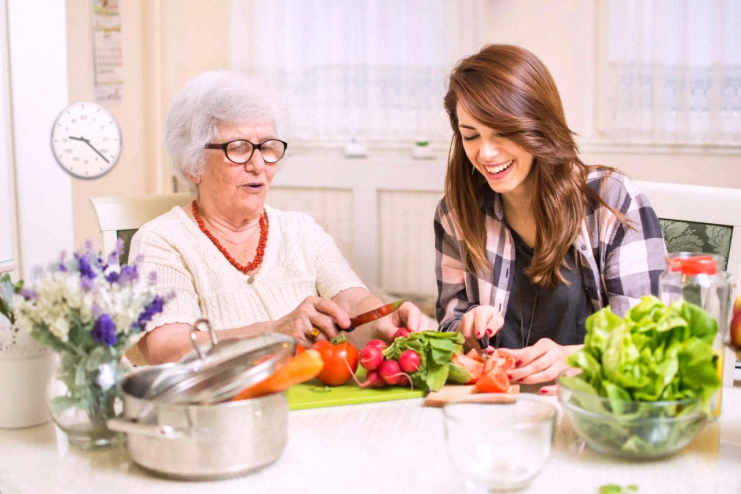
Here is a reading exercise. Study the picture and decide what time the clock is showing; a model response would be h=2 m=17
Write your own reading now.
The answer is h=9 m=22
